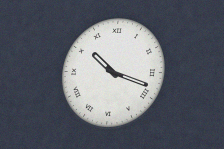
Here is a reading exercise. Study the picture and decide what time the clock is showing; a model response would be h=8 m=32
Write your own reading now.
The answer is h=10 m=18
